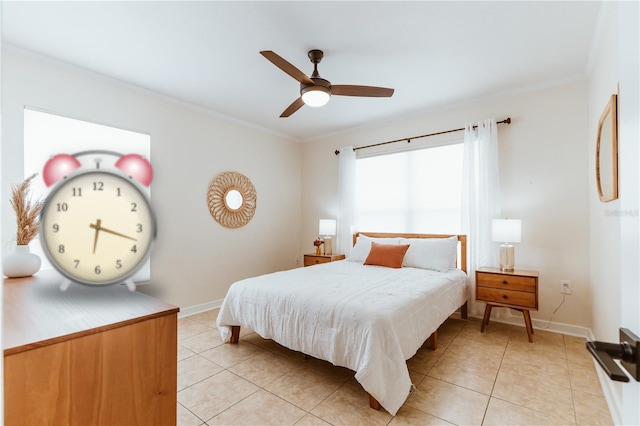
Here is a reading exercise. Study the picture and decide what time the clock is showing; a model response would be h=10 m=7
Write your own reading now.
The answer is h=6 m=18
